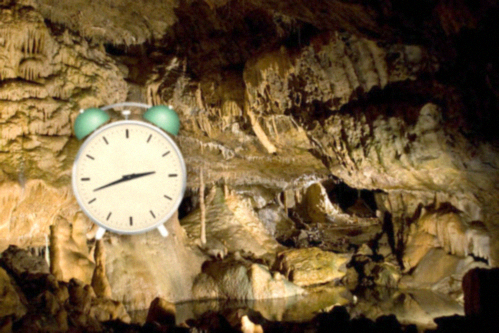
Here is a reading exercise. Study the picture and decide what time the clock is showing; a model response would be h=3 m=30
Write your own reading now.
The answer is h=2 m=42
